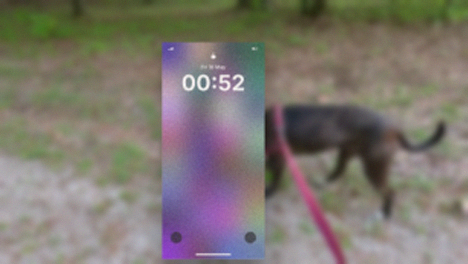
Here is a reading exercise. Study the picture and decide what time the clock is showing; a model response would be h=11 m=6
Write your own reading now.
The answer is h=0 m=52
